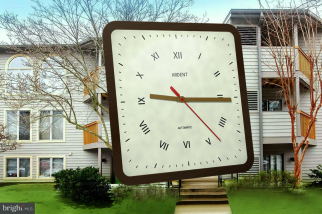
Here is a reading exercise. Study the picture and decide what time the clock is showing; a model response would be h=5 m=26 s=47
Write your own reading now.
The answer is h=9 m=15 s=23
